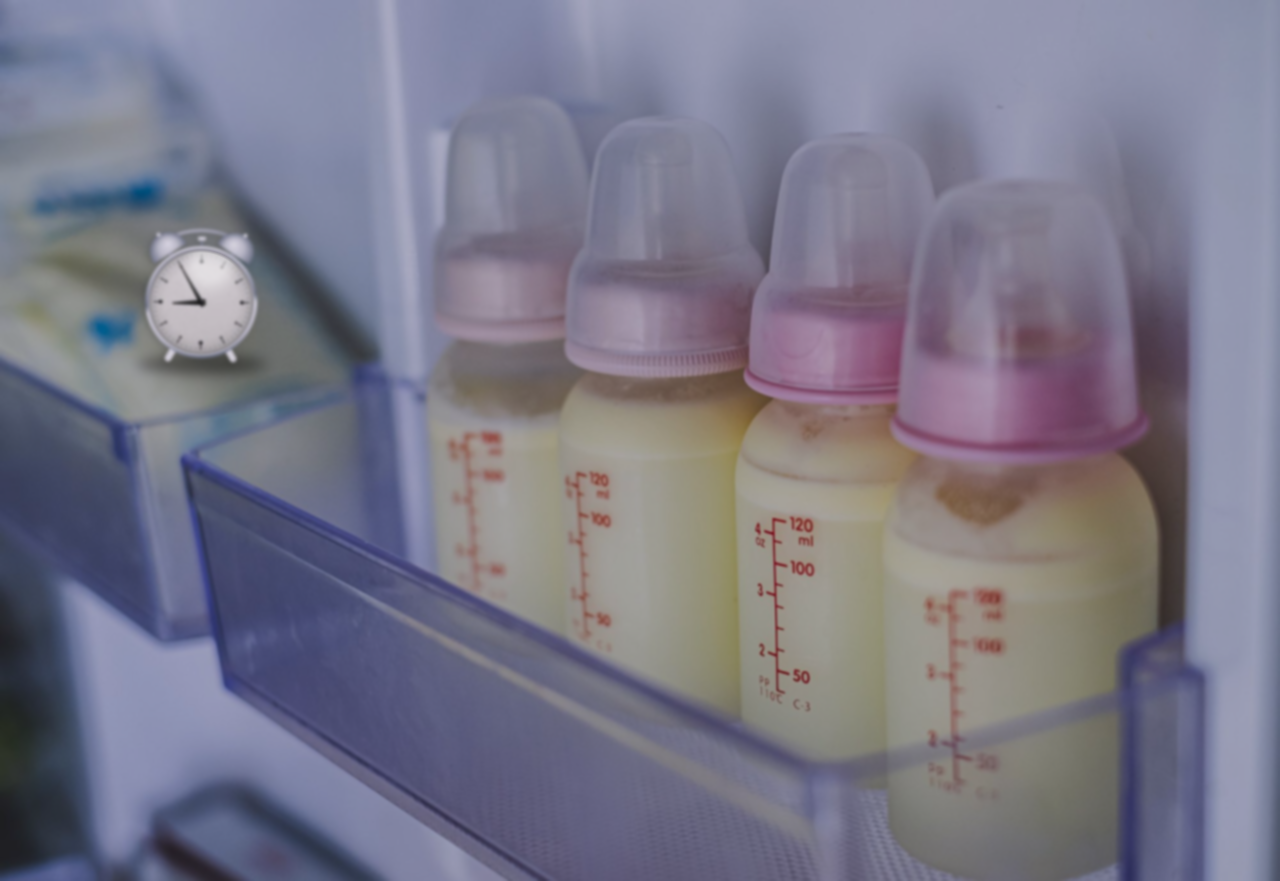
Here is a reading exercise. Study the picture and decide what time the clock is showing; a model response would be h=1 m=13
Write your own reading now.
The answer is h=8 m=55
